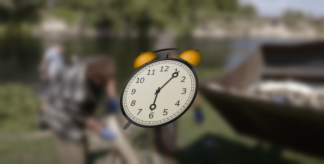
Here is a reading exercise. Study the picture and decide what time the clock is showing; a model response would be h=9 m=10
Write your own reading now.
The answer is h=6 m=6
